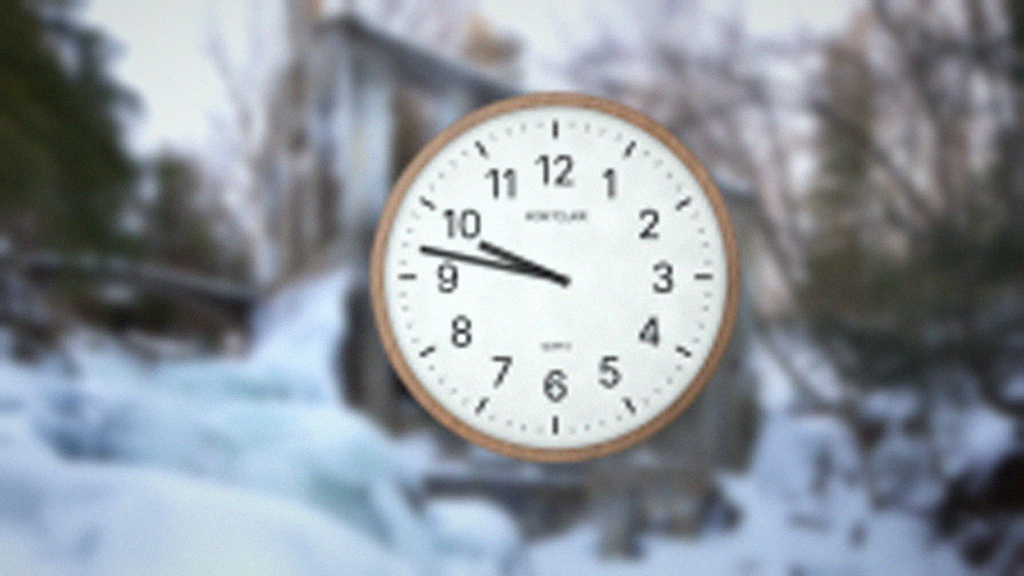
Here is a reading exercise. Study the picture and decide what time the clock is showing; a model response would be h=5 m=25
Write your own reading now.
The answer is h=9 m=47
